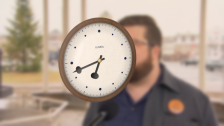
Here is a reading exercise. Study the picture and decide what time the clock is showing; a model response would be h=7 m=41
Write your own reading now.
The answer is h=6 m=42
